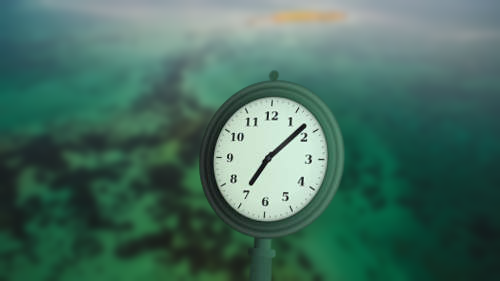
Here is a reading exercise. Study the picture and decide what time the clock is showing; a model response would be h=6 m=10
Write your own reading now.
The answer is h=7 m=8
